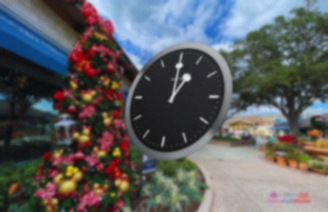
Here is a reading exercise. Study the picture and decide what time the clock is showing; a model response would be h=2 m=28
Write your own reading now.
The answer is h=1 m=0
